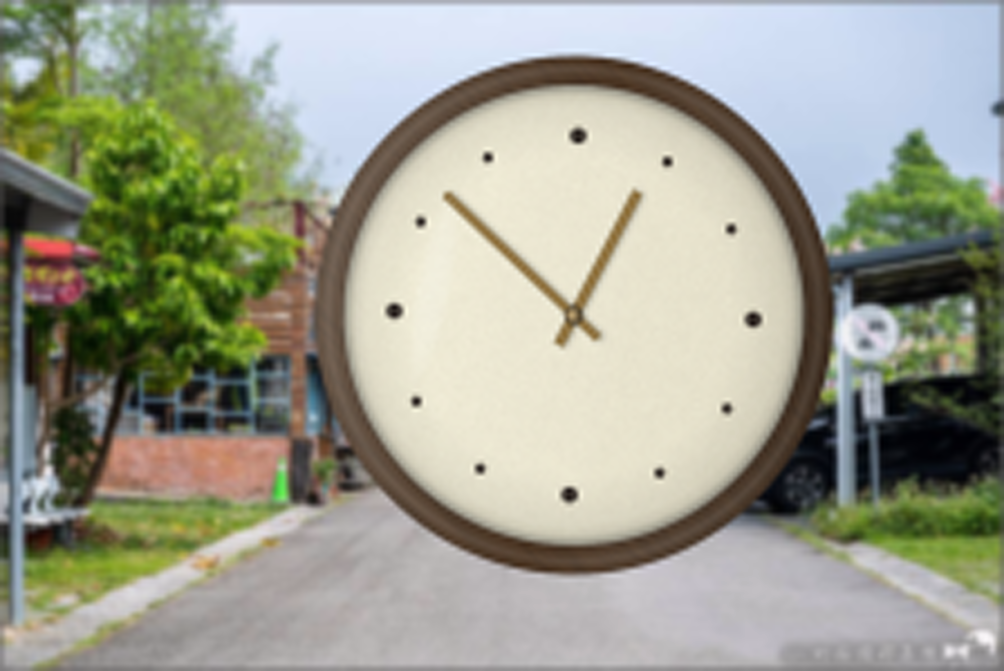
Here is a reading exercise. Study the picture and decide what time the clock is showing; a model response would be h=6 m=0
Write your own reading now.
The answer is h=12 m=52
